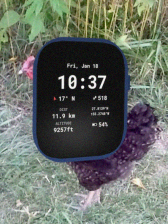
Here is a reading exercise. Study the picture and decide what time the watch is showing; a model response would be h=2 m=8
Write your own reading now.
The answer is h=10 m=37
